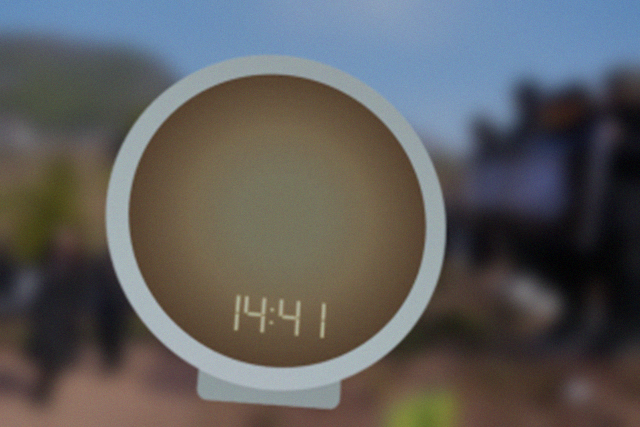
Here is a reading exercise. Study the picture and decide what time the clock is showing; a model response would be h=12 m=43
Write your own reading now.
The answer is h=14 m=41
